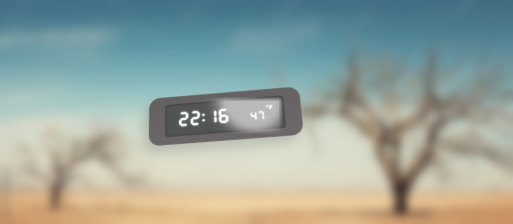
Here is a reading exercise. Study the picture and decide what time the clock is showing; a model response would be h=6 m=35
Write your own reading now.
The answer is h=22 m=16
